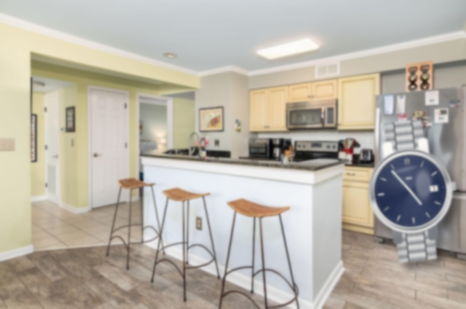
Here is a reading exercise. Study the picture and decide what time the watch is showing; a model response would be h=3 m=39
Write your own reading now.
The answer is h=4 m=54
